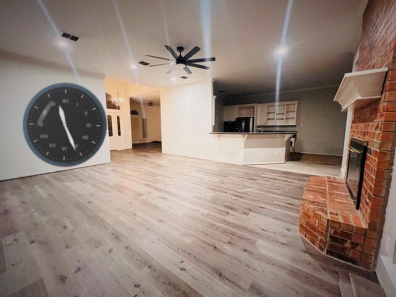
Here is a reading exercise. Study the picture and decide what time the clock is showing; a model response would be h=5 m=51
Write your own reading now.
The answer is h=11 m=26
